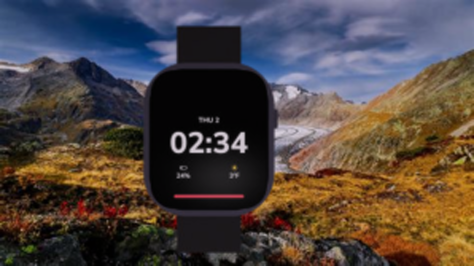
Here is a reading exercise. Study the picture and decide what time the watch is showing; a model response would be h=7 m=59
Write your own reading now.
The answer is h=2 m=34
